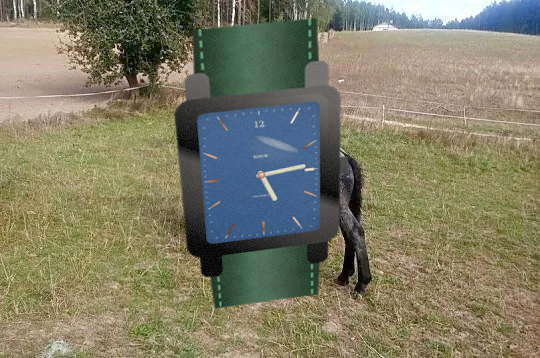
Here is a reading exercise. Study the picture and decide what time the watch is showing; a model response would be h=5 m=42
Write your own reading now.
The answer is h=5 m=14
